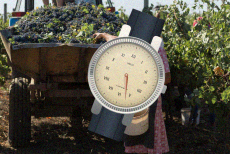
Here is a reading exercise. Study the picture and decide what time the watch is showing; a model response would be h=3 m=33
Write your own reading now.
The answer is h=5 m=27
